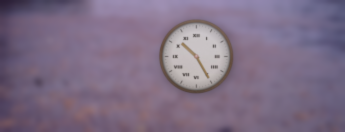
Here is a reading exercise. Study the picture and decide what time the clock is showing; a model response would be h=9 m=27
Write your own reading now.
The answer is h=10 m=25
